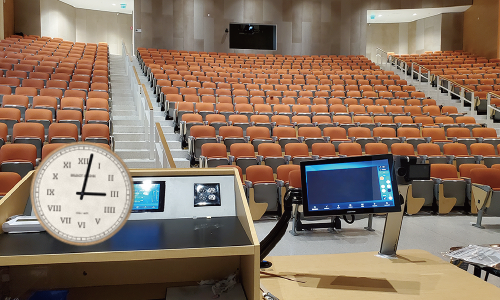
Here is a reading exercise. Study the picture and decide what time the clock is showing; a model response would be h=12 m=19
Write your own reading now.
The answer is h=3 m=2
